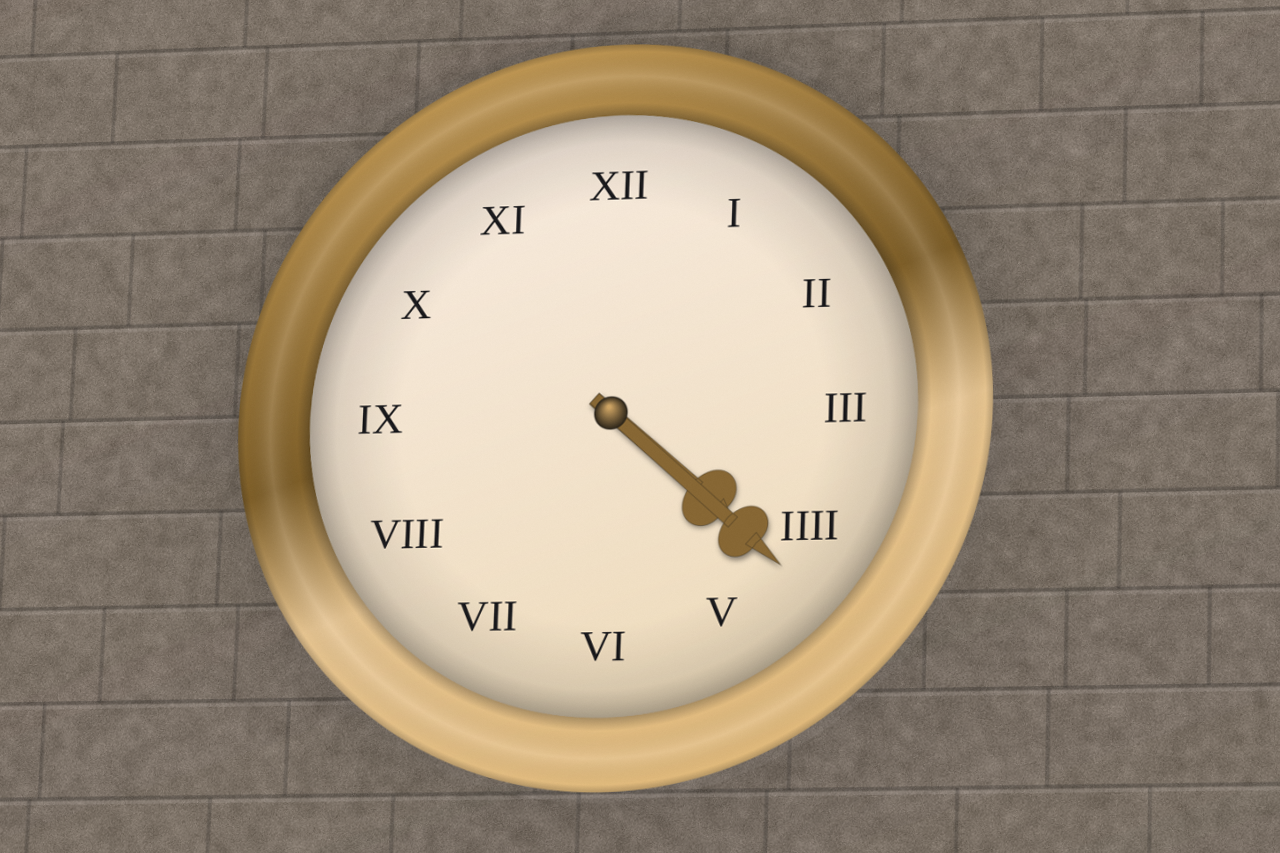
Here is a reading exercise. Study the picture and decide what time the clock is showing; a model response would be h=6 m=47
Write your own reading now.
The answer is h=4 m=22
